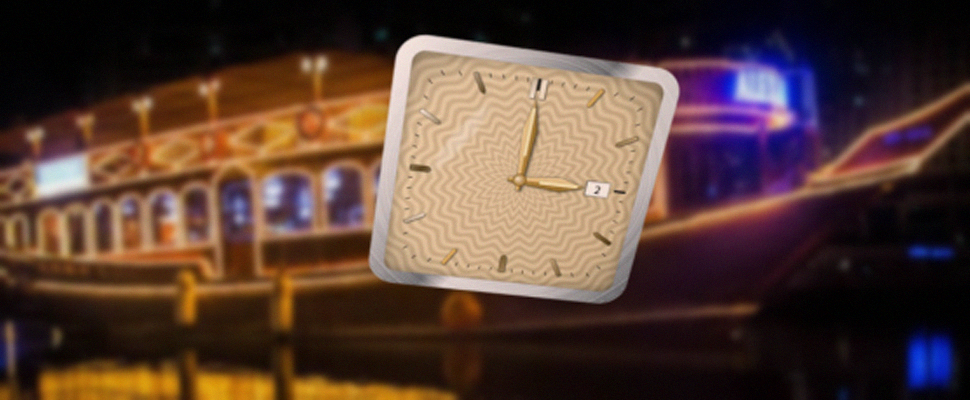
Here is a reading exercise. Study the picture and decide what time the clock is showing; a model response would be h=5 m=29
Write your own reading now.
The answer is h=3 m=0
